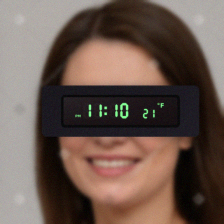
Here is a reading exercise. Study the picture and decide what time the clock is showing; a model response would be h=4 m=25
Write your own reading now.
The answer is h=11 m=10
